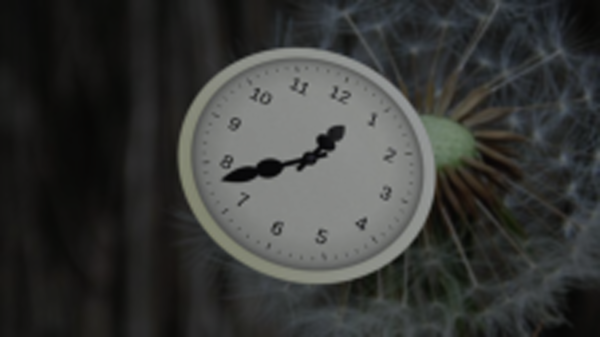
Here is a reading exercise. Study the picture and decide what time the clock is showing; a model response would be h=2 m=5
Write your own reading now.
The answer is h=12 m=38
